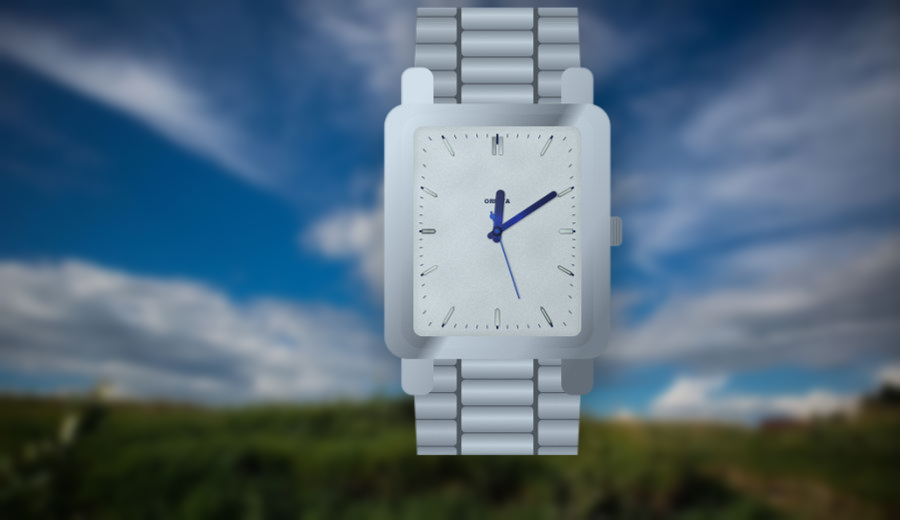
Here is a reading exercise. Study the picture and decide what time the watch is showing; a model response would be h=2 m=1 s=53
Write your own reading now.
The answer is h=12 m=9 s=27
